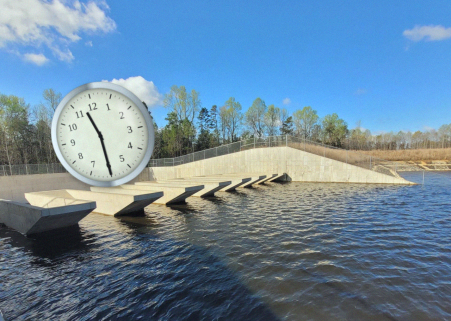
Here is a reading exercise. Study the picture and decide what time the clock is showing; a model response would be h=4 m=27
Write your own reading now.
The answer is h=11 m=30
